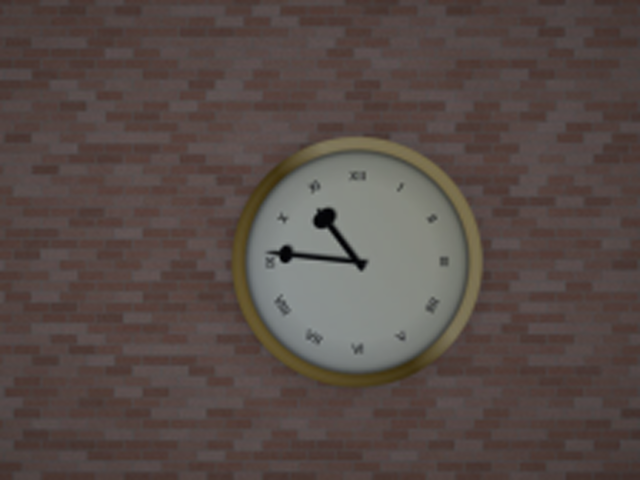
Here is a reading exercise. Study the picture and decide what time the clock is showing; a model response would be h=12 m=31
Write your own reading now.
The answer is h=10 m=46
